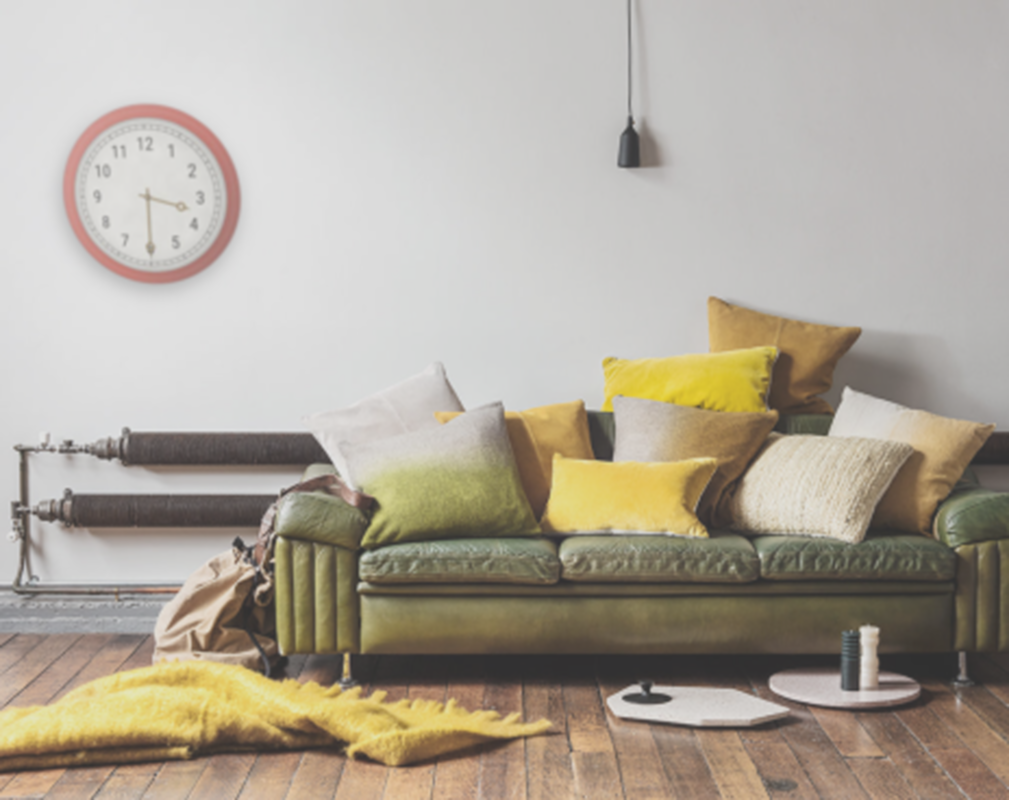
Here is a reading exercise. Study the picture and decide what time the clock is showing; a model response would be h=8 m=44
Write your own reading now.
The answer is h=3 m=30
